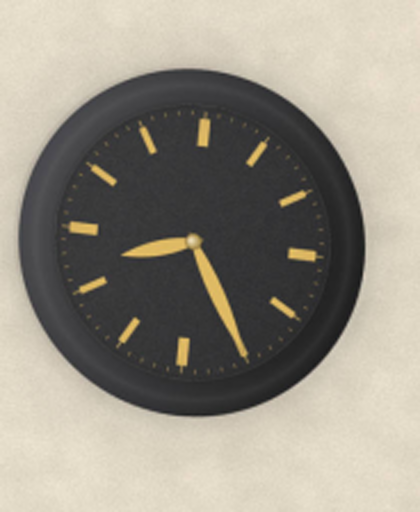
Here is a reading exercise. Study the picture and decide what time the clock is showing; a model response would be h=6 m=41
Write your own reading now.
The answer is h=8 m=25
